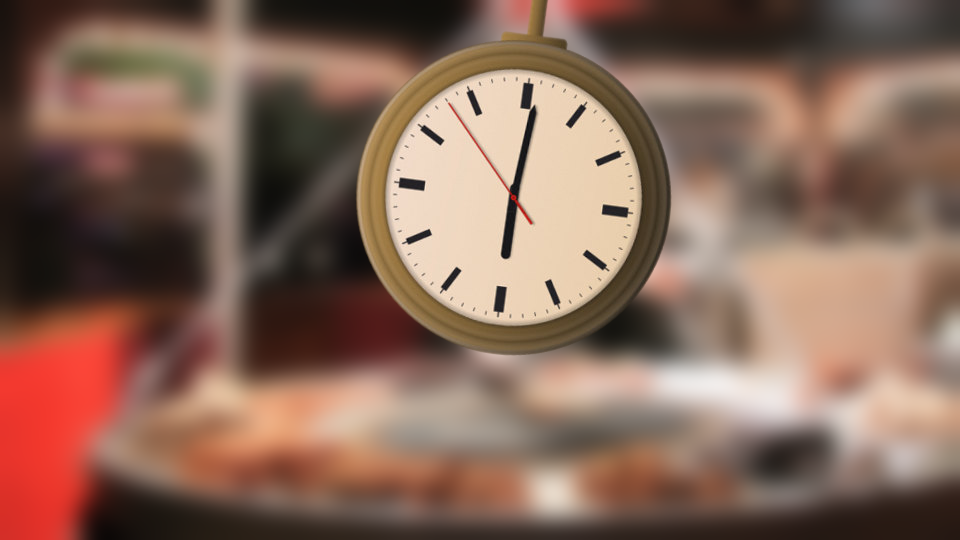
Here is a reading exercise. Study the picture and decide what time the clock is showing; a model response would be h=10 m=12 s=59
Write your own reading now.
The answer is h=6 m=0 s=53
